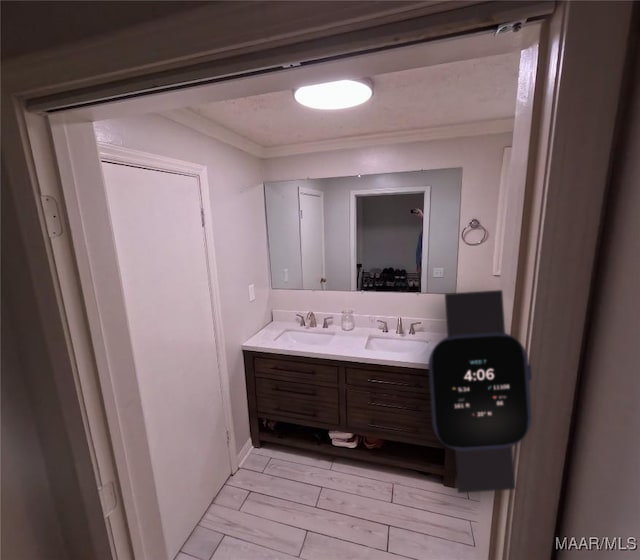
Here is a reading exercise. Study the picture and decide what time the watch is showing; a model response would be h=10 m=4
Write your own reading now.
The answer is h=4 m=6
